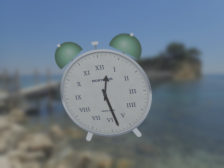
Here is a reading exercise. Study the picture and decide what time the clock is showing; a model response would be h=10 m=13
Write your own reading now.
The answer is h=12 m=28
